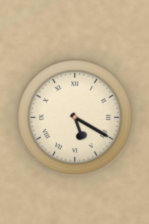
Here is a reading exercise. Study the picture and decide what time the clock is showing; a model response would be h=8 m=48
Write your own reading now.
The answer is h=5 m=20
